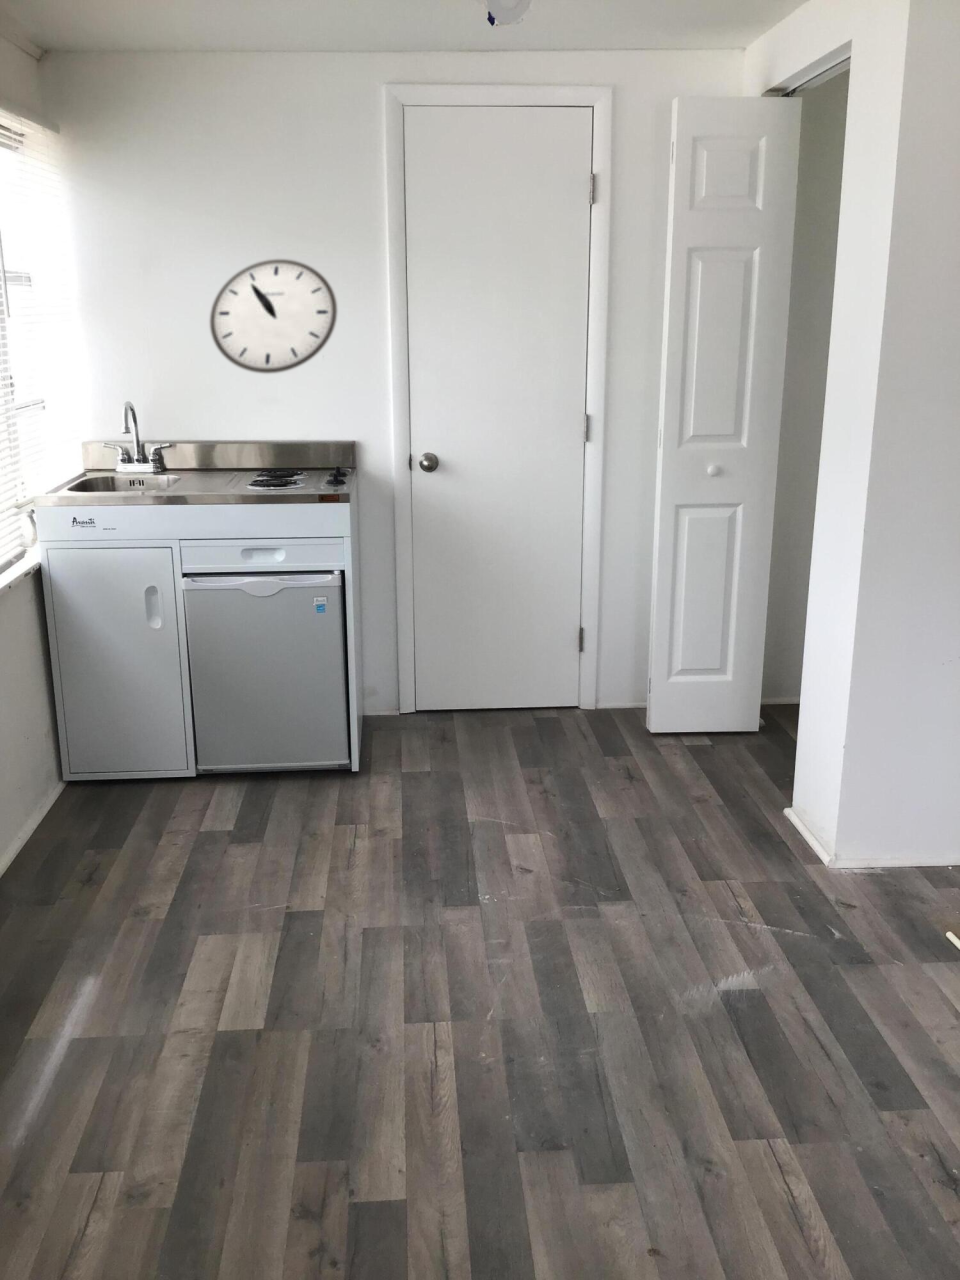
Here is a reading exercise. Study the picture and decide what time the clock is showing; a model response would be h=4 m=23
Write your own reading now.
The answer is h=10 m=54
